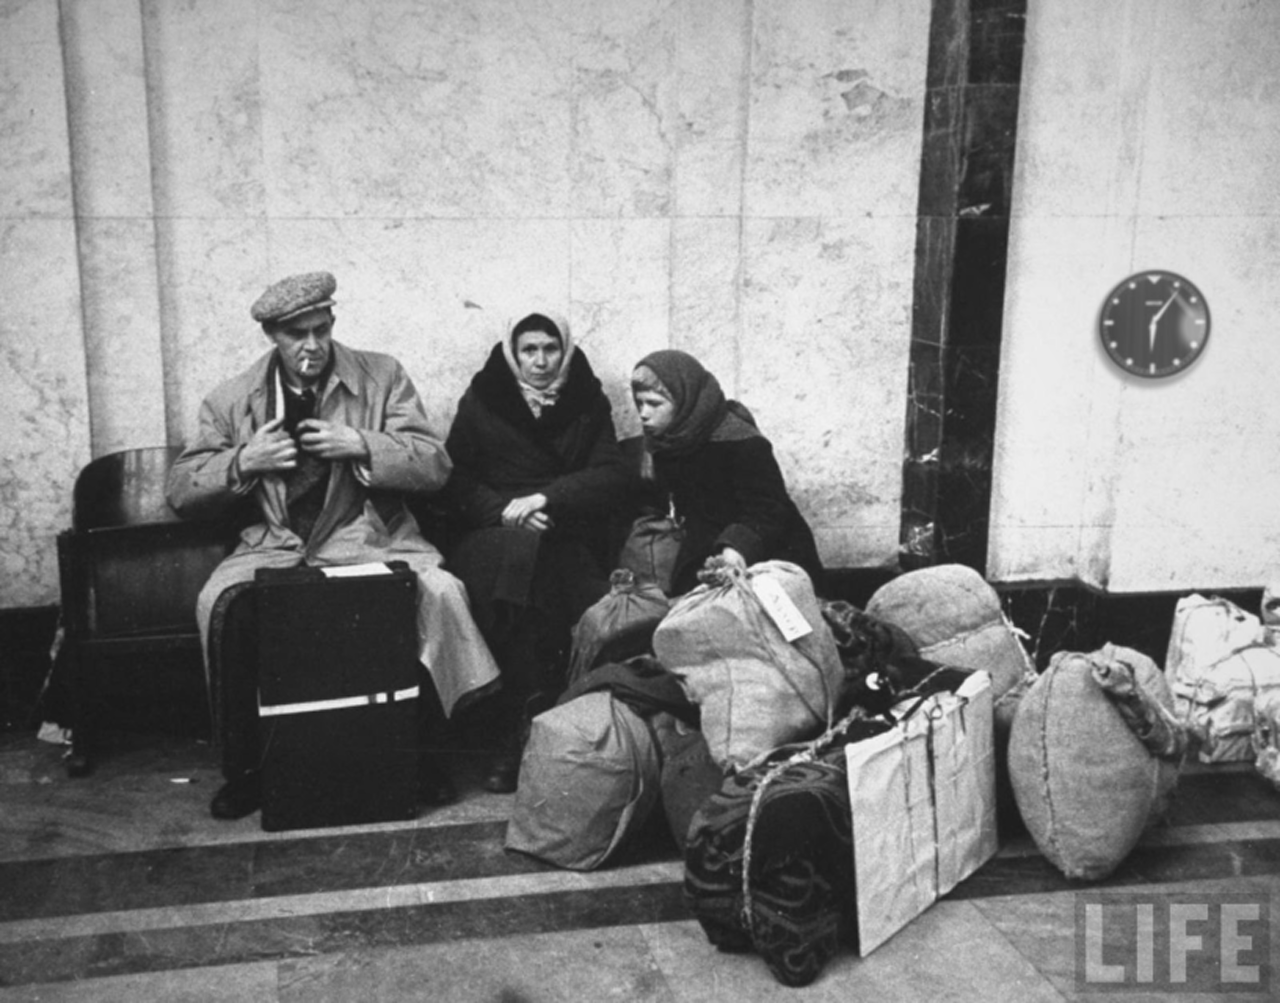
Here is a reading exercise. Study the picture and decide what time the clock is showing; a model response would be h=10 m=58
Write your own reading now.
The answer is h=6 m=6
